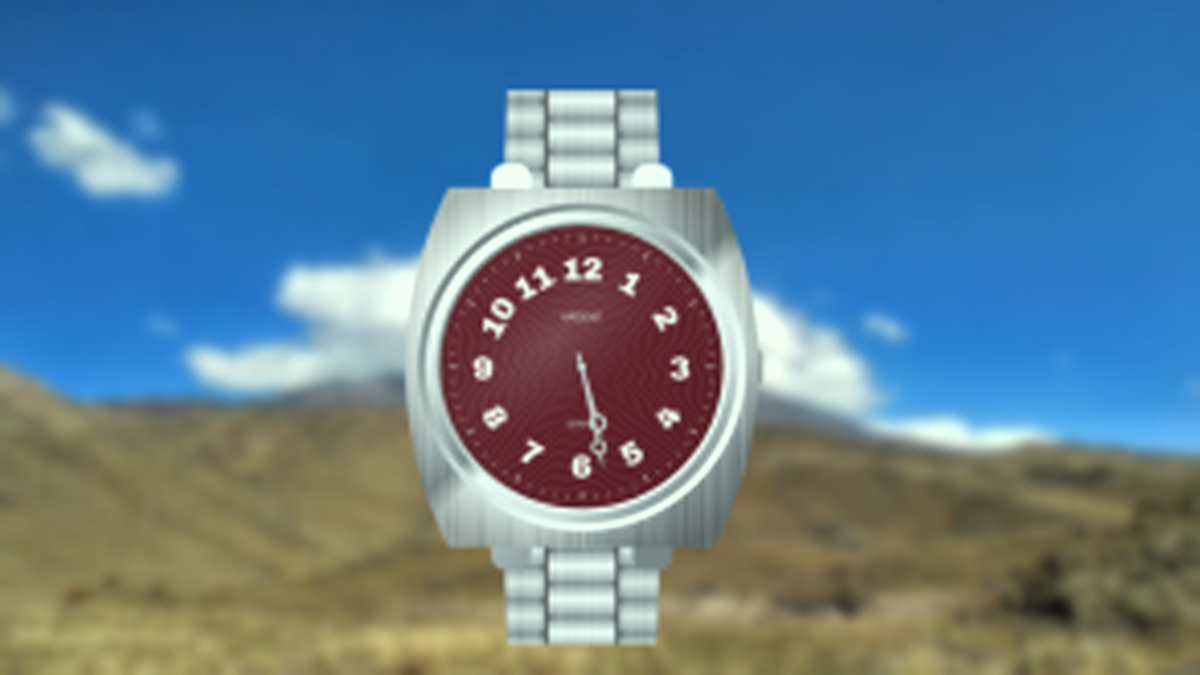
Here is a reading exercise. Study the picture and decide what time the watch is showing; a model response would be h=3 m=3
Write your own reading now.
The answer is h=5 m=28
